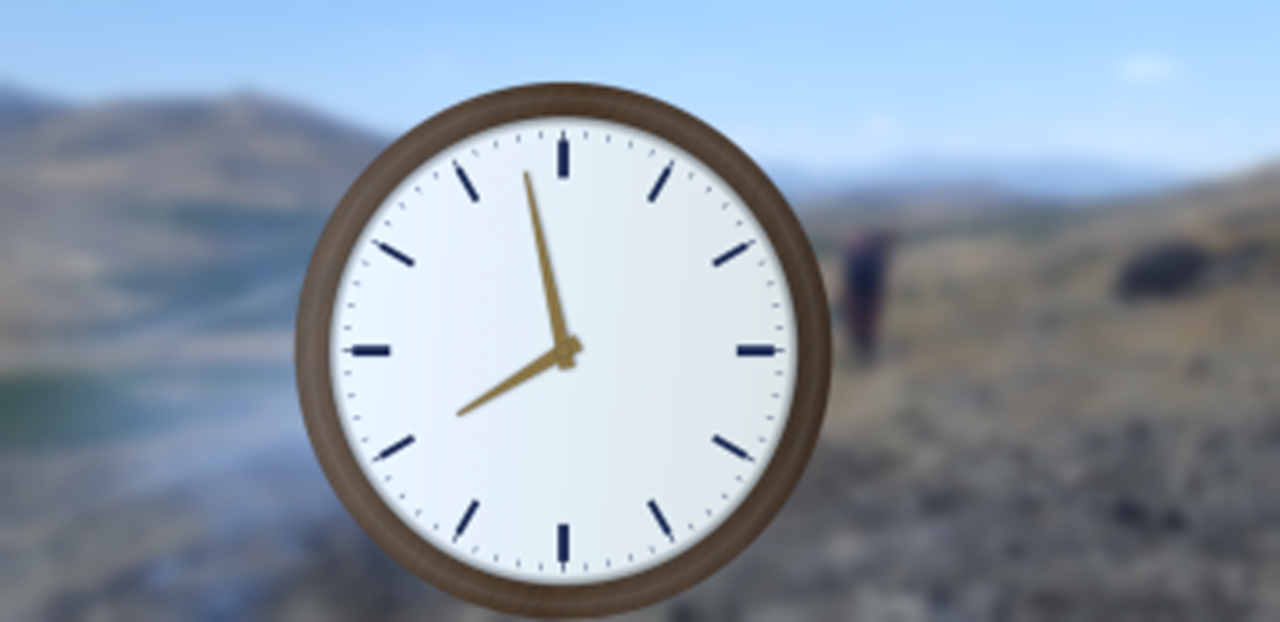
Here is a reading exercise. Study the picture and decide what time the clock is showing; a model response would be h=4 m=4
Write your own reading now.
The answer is h=7 m=58
